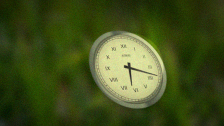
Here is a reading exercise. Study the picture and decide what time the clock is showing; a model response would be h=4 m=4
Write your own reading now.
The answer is h=6 m=18
